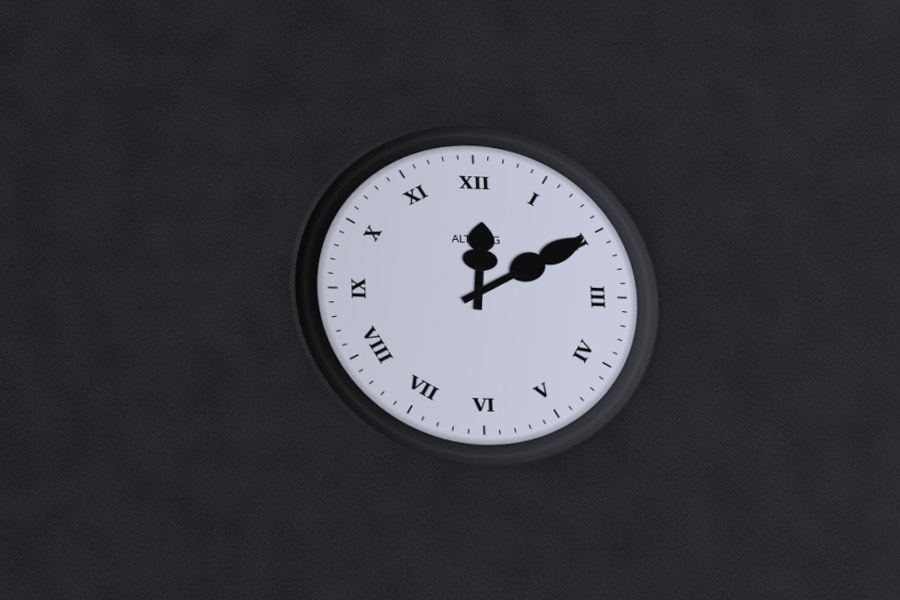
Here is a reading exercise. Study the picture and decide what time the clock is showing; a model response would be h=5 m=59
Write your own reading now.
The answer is h=12 m=10
